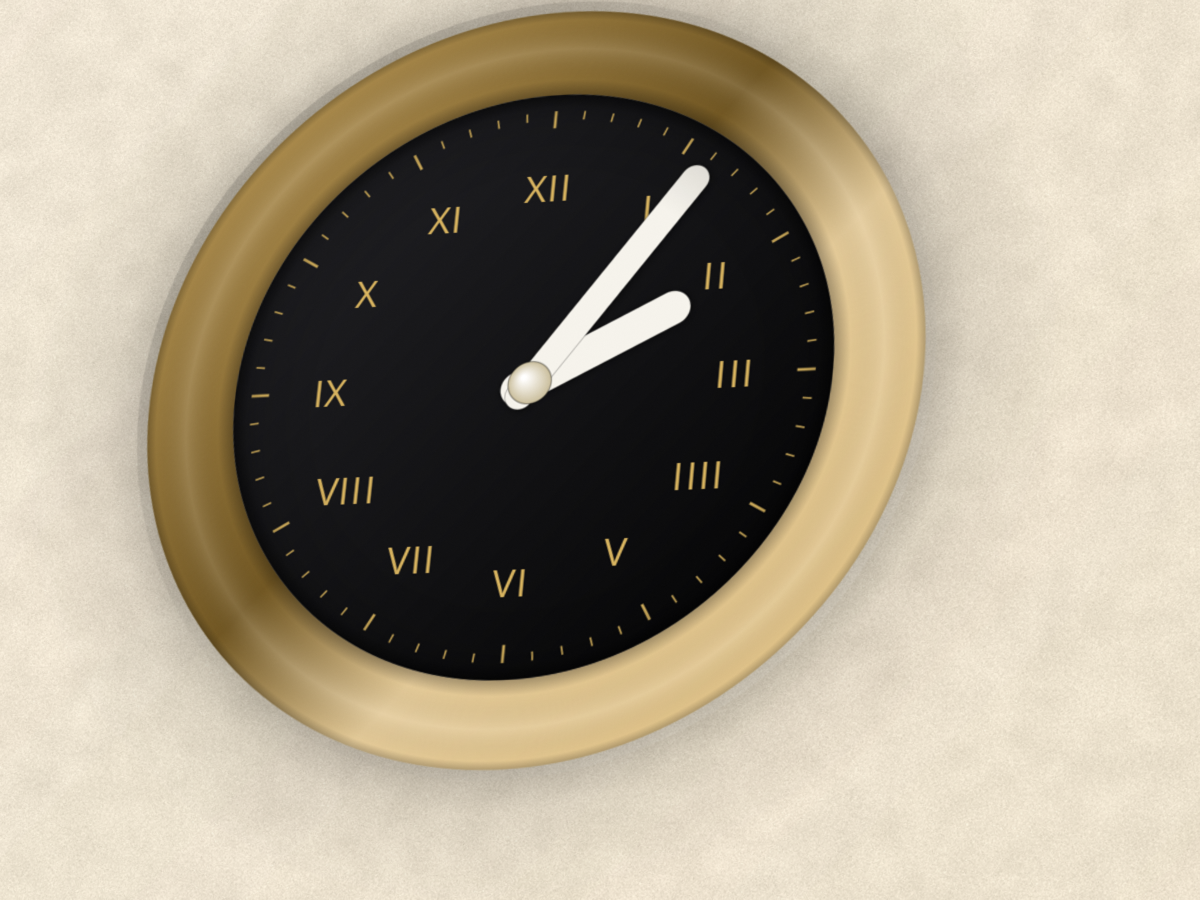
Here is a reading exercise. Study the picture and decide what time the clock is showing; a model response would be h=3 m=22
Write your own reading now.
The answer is h=2 m=6
